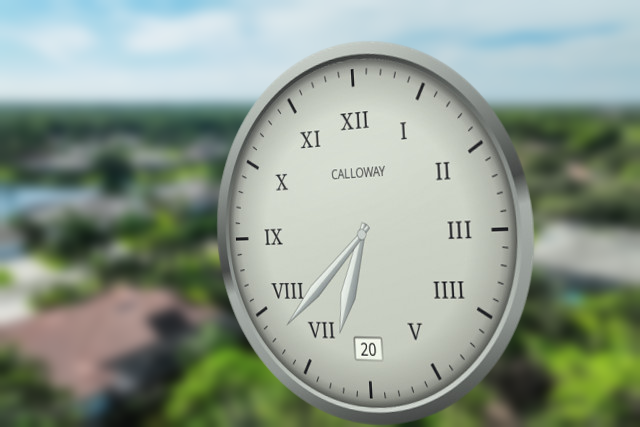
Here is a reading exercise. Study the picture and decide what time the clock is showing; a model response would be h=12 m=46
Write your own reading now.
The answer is h=6 m=38
